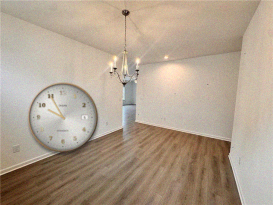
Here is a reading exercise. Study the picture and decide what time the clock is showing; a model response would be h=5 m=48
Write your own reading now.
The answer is h=9 m=55
